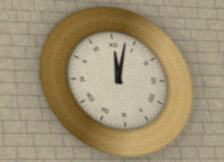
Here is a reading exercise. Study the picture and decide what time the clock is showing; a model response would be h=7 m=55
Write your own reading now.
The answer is h=12 m=3
